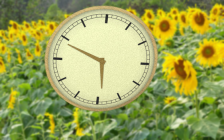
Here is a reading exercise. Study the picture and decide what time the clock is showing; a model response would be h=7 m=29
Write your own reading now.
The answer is h=5 m=49
